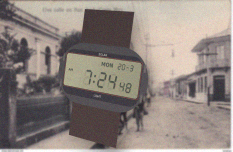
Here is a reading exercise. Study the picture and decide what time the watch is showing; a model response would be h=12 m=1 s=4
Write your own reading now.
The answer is h=7 m=24 s=48
